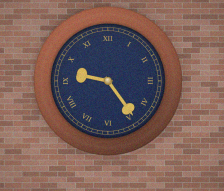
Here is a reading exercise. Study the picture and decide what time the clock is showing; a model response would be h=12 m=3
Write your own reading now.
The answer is h=9 m=24
